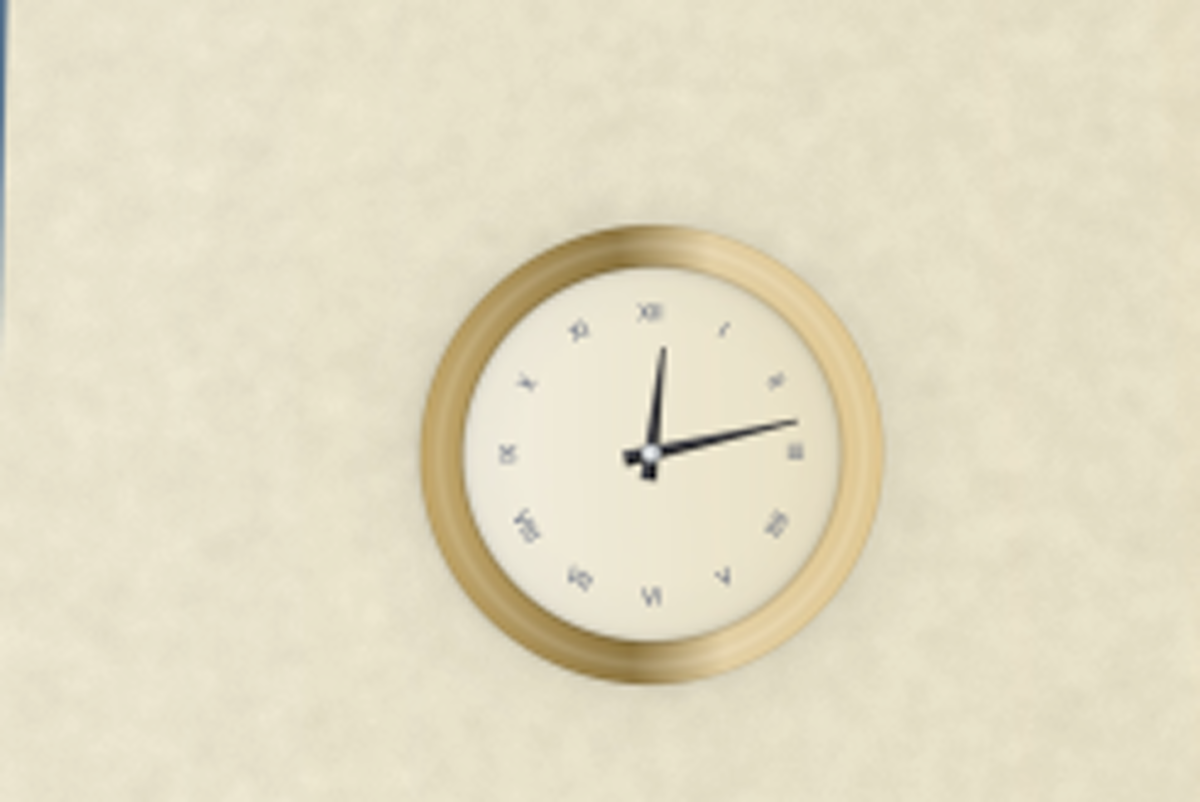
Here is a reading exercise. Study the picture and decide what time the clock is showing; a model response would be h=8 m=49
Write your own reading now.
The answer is h=12 m=13
